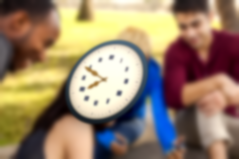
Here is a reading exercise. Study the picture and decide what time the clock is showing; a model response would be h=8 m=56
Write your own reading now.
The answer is h=7 m=49
